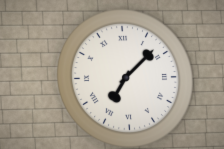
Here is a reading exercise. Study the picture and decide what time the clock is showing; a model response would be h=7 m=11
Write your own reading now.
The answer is h=7 m=8
